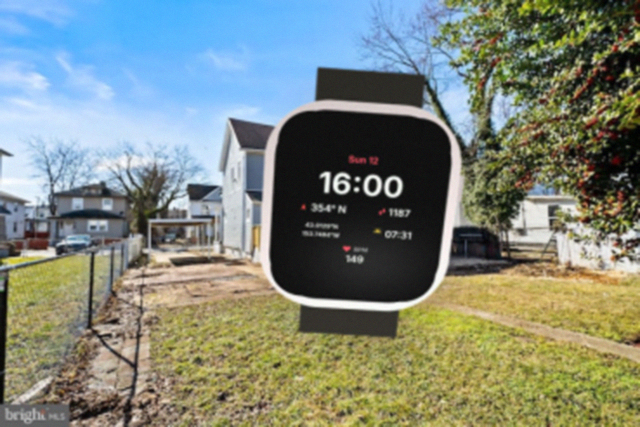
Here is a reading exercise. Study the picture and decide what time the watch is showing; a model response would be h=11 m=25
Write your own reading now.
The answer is h=16 m=0
